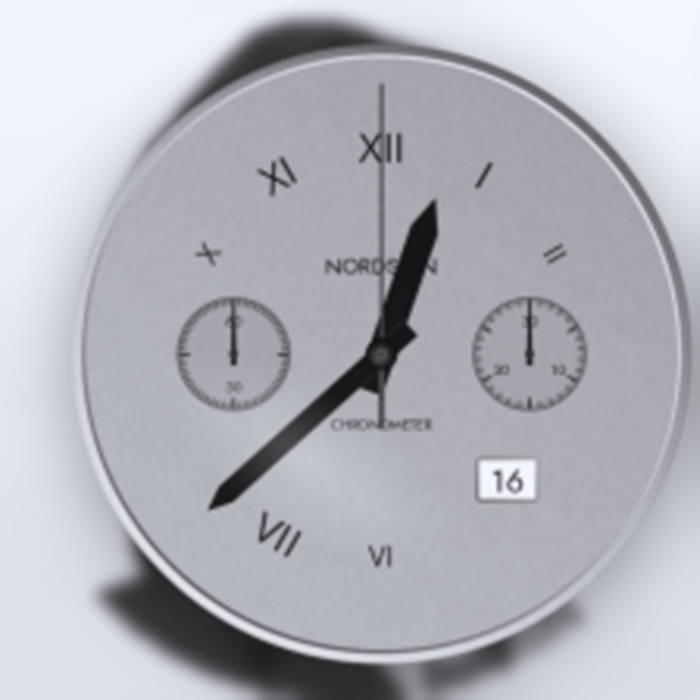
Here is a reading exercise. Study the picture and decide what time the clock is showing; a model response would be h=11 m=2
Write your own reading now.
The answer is h=12 m=38
